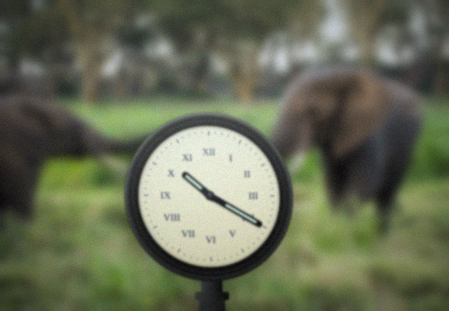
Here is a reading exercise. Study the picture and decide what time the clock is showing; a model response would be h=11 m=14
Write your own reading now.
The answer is h=10 m=20
